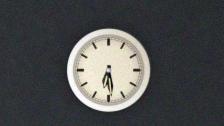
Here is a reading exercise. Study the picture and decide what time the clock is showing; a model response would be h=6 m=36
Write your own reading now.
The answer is h=6 m=29
